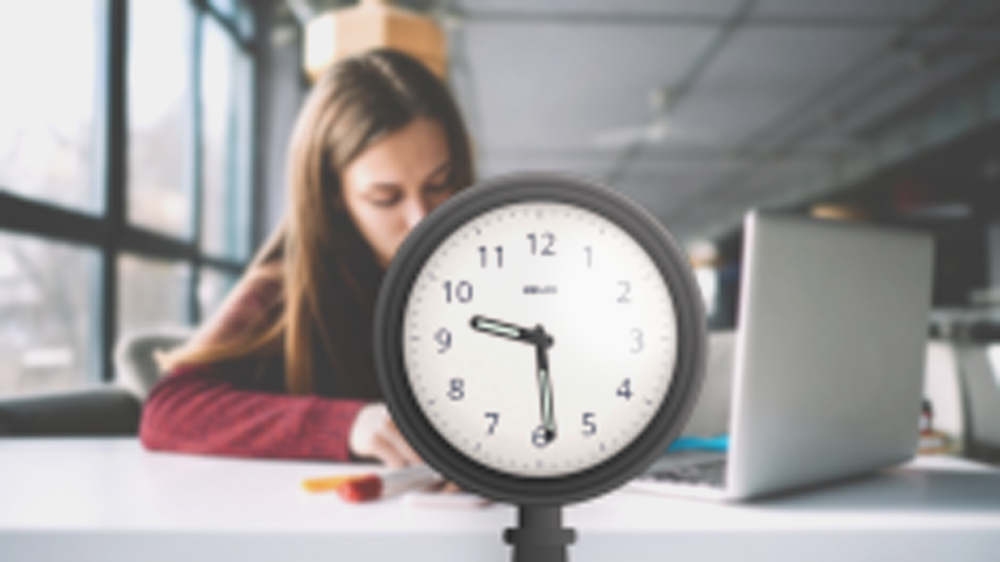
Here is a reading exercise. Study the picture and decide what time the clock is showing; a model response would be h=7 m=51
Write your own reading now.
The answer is h=9 m=29
